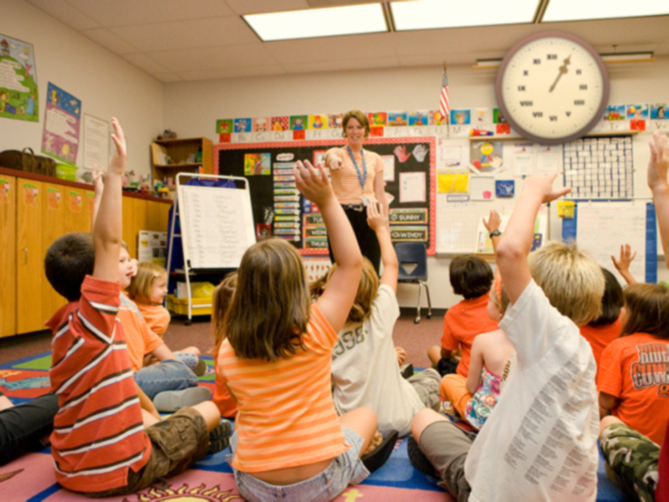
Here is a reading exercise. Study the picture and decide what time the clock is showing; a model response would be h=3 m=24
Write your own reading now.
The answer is h=1 m=5
